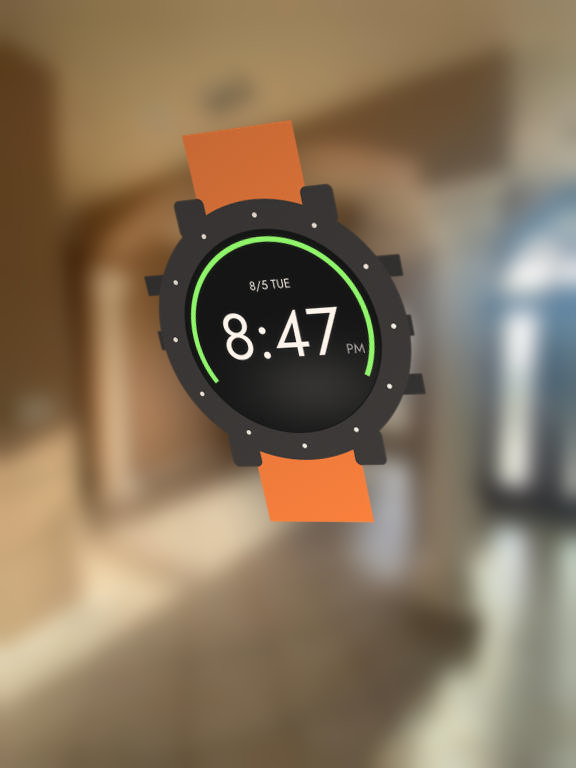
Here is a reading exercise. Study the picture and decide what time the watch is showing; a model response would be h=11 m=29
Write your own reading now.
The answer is h=8 m=47
